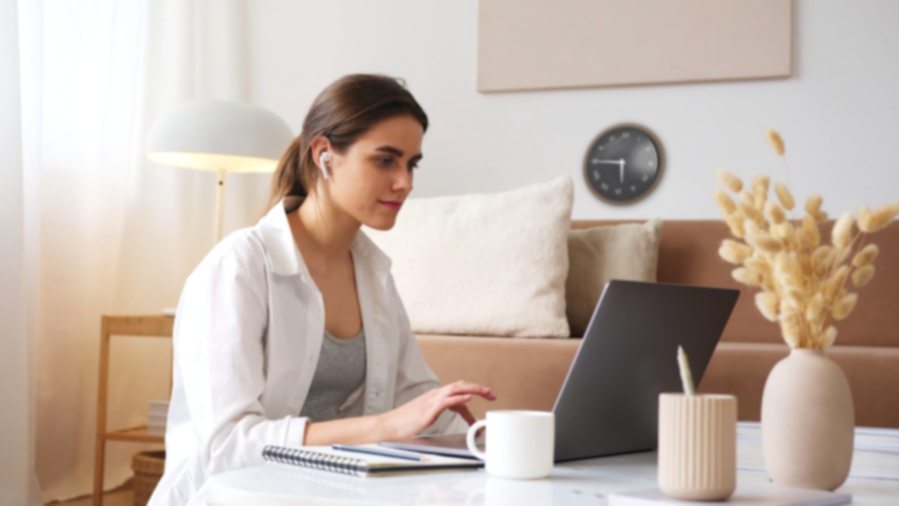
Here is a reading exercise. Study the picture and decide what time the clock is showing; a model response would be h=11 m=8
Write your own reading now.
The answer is h=5 m=45
